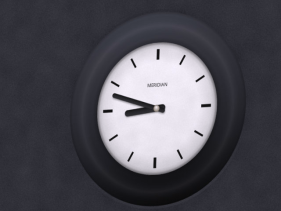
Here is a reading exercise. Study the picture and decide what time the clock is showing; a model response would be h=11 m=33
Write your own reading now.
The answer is h=8 m=48
